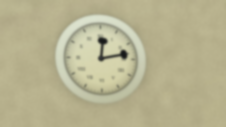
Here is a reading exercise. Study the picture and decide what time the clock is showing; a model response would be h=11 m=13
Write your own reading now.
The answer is h=12 m=13
